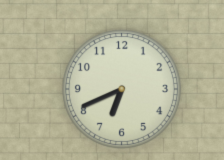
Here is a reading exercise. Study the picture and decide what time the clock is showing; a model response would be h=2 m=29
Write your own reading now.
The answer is h=6 m=41
